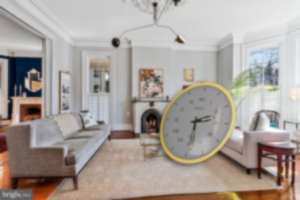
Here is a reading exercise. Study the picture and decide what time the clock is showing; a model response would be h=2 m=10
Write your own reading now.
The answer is h=2 m=29
